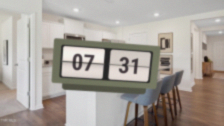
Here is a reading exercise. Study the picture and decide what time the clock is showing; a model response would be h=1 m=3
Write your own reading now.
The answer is h=7 m=31
